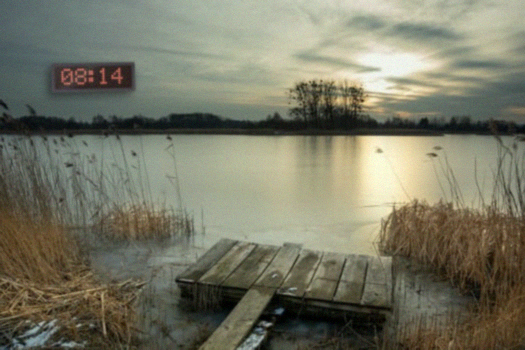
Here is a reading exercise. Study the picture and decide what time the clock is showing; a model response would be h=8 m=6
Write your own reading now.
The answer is h=8 m=14
